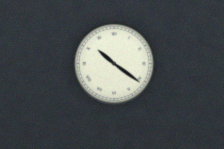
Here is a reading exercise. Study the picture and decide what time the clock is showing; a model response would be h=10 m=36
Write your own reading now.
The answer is h=10 m=21
